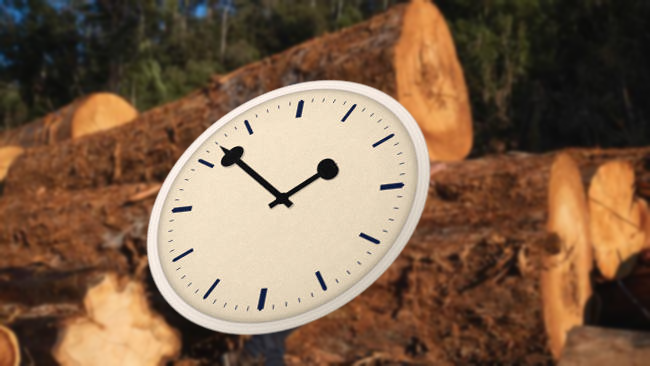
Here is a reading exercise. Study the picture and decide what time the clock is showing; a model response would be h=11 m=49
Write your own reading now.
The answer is h=1 m=52
